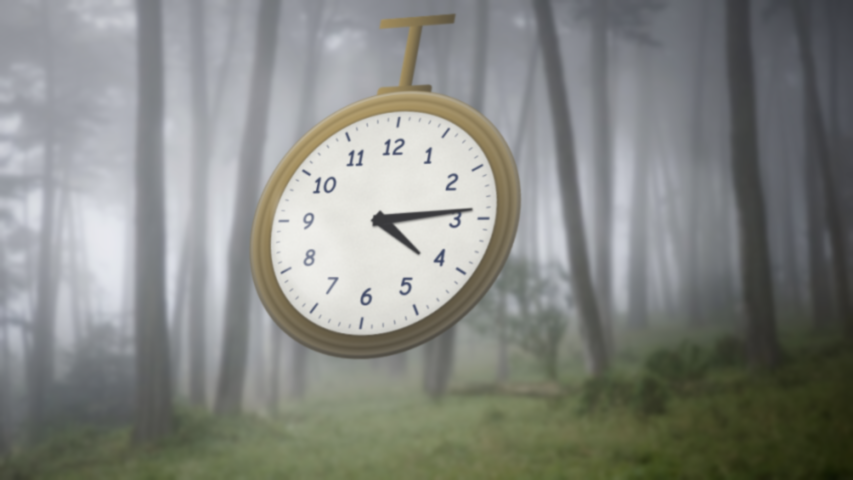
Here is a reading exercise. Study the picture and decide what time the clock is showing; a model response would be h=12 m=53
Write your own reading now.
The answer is h=4 m=14
